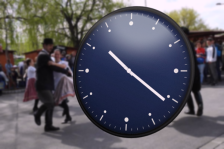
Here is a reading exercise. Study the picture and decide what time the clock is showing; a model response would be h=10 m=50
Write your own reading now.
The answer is h=10 m=21
